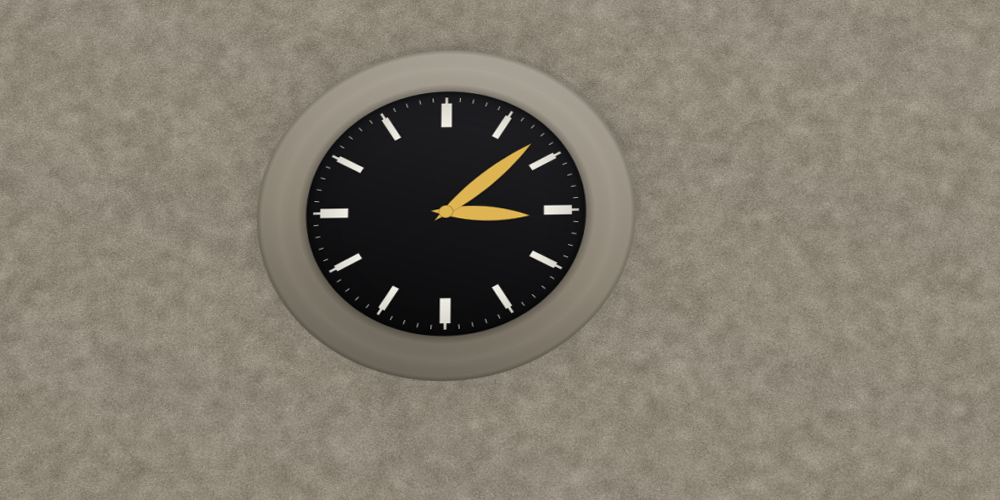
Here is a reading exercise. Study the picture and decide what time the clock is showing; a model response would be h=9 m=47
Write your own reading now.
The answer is h=3 m=8
